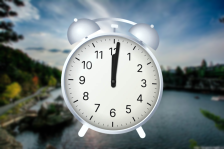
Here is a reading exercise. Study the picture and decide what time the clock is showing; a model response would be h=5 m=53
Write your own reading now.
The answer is h=12 m=1
